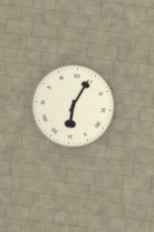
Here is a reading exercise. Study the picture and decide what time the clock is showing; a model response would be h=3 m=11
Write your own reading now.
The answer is h=6 m=4
